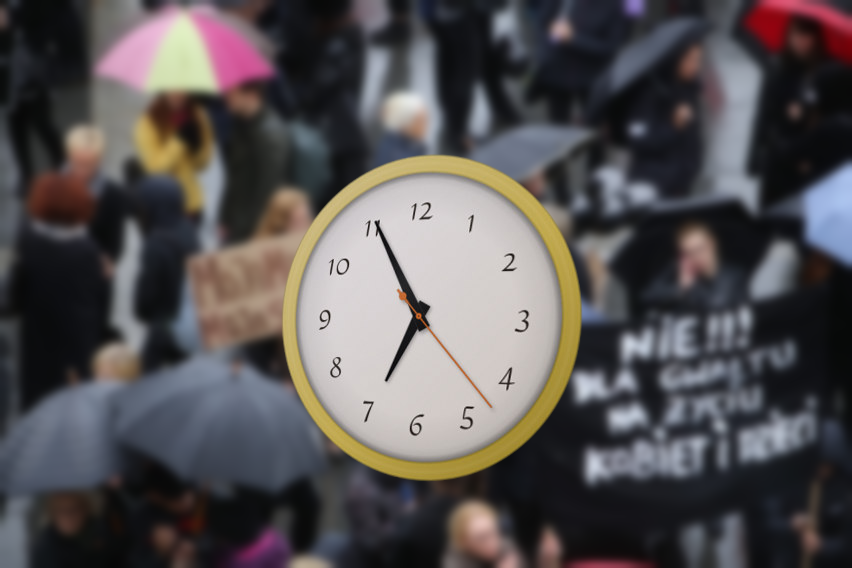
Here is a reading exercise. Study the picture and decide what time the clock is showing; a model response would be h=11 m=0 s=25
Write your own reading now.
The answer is h=6 m=55 s=23
